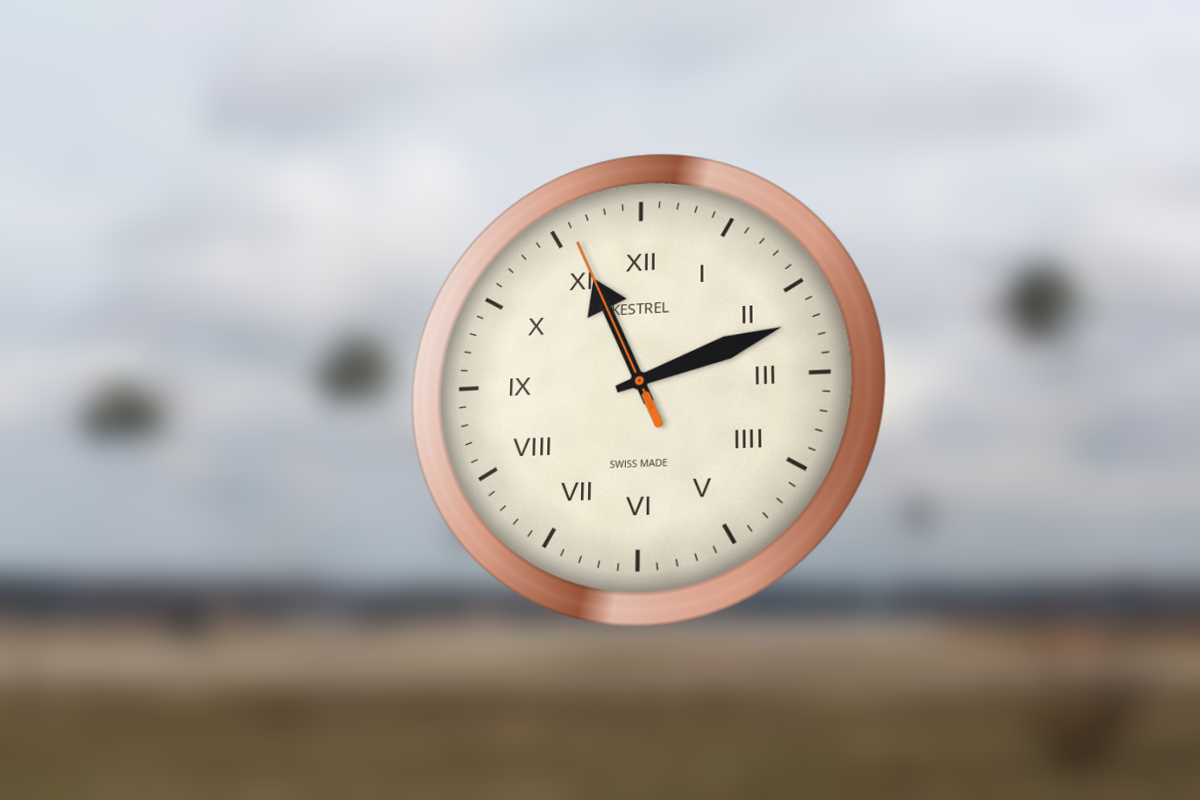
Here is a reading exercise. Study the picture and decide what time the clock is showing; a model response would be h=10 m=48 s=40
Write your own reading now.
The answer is h=11 m=11 s=56
